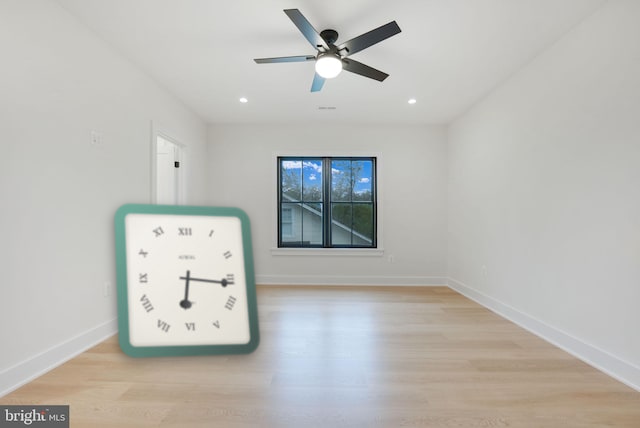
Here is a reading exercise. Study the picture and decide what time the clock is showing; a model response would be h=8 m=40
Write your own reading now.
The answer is h=6 m=16
